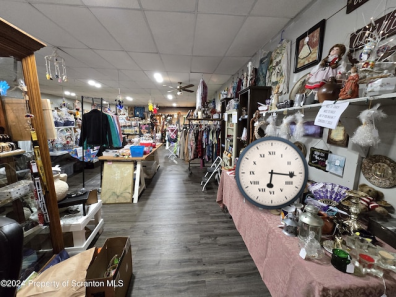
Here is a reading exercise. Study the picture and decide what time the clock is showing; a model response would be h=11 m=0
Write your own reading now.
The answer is h=6 m=16
